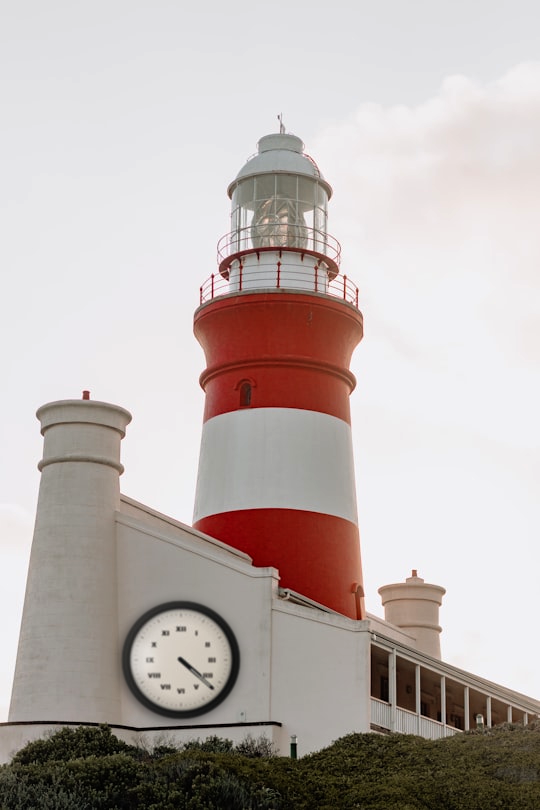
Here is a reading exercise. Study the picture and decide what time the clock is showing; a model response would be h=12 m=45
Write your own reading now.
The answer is h=4 m=22
